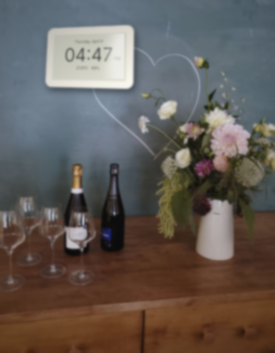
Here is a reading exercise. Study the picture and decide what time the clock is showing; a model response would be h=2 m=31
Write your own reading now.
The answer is h=4 m=47
